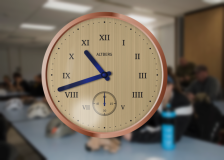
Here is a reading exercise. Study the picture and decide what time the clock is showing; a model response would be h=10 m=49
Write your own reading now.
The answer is h=10 m=42
